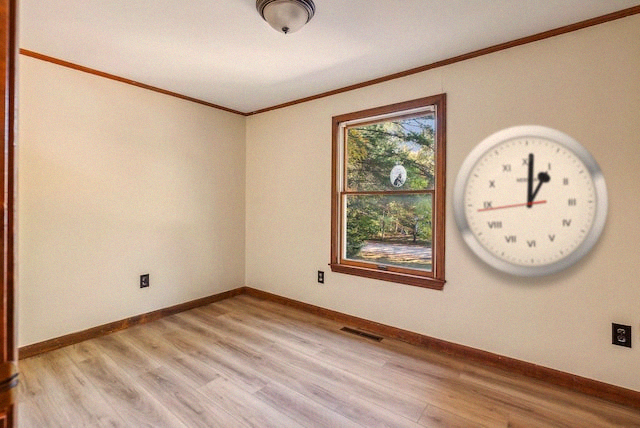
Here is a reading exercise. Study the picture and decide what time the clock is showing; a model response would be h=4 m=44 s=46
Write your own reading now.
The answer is h=1 m=0 s=44
